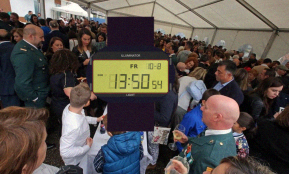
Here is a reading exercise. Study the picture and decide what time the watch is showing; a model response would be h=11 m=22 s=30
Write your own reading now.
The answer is h=13 m=50 s=54
